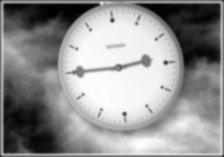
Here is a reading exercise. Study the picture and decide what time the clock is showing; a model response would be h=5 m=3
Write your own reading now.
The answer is h=2 m=45
